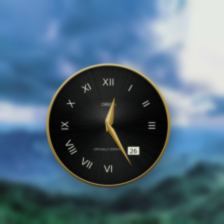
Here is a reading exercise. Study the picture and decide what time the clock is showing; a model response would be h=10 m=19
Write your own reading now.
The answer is h=12 m=25
